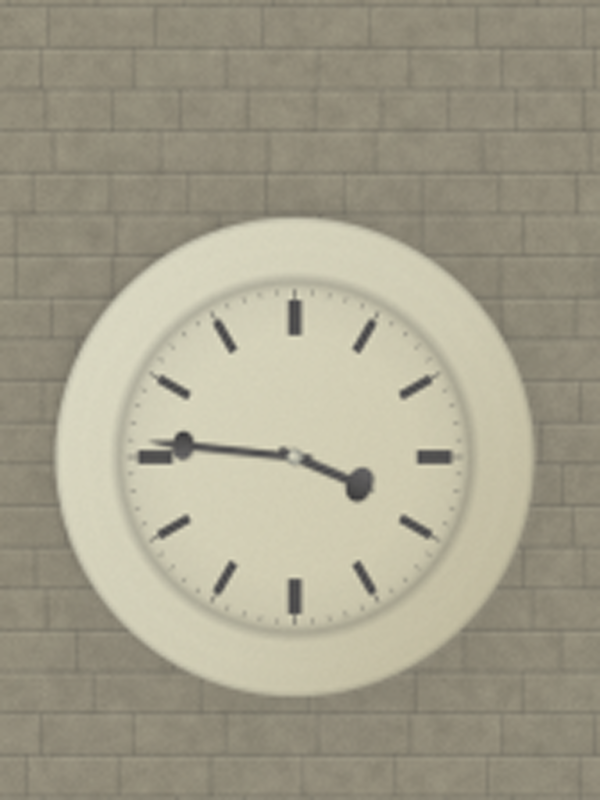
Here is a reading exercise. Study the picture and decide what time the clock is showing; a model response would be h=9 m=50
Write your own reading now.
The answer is h=3 m=46
